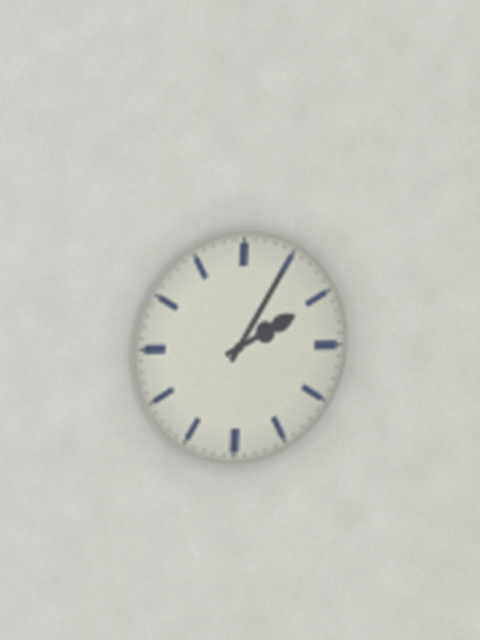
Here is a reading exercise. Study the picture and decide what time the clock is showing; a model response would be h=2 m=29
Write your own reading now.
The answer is h=2 m=5
